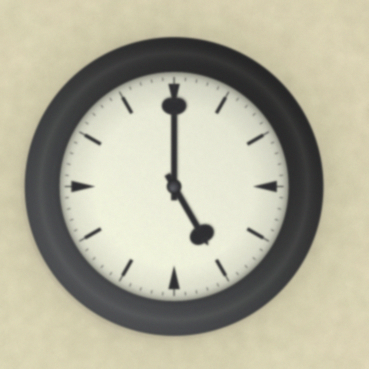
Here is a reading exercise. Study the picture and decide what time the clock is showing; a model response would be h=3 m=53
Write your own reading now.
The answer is h=5 m=0
